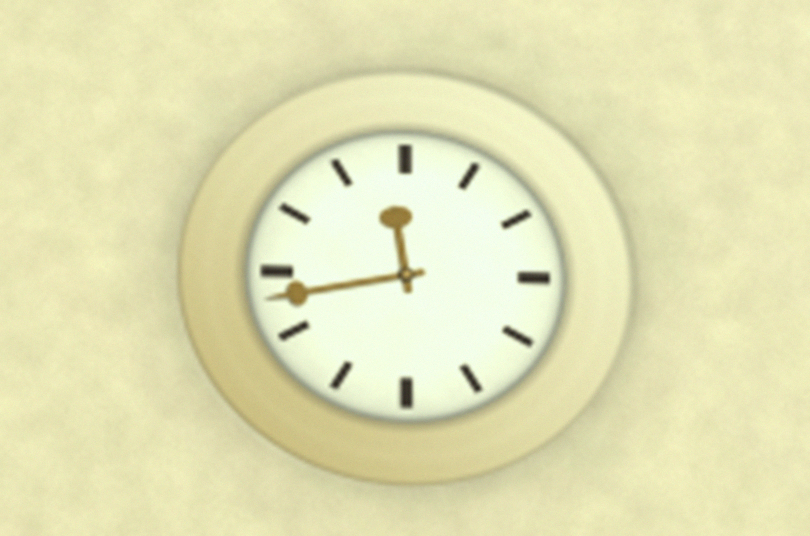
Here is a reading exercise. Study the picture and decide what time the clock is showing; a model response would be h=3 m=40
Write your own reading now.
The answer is h=11 m=43
